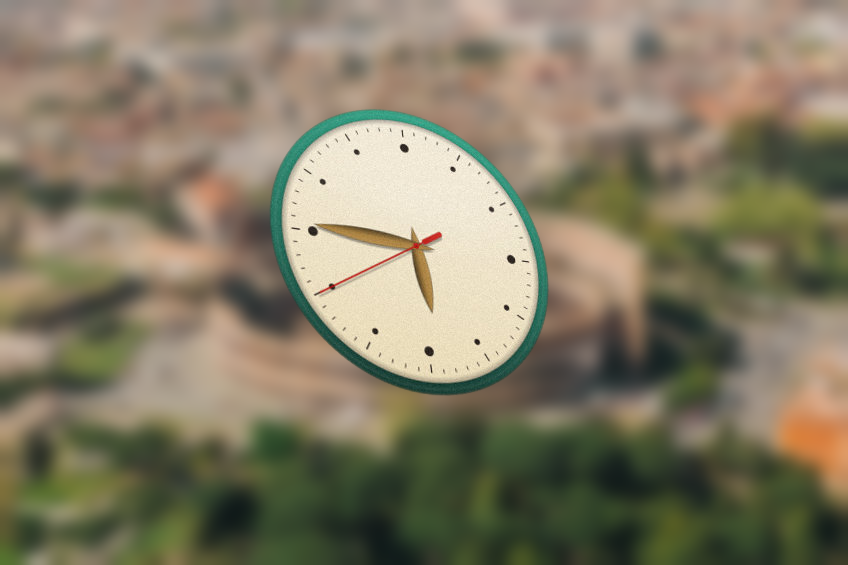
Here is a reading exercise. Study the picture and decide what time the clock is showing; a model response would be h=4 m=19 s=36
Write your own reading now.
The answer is h=5 m=45 s=40
